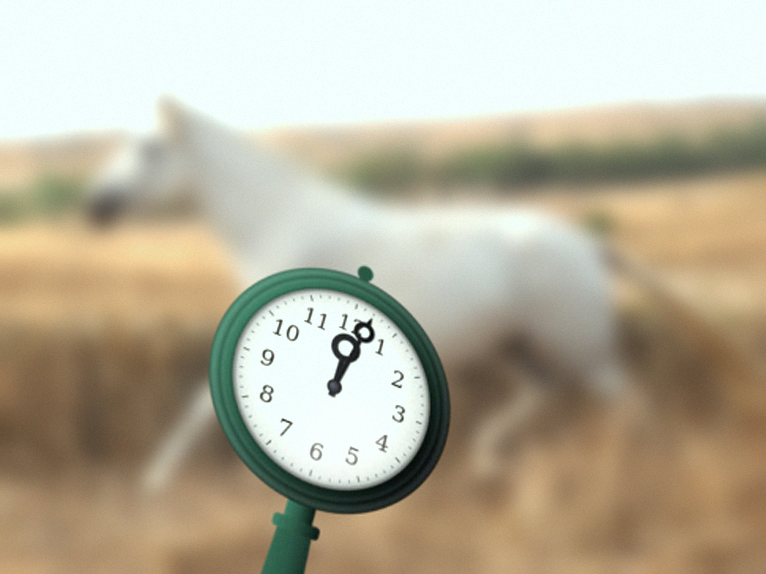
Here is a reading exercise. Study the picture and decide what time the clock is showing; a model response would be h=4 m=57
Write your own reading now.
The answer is h=12 m=2
